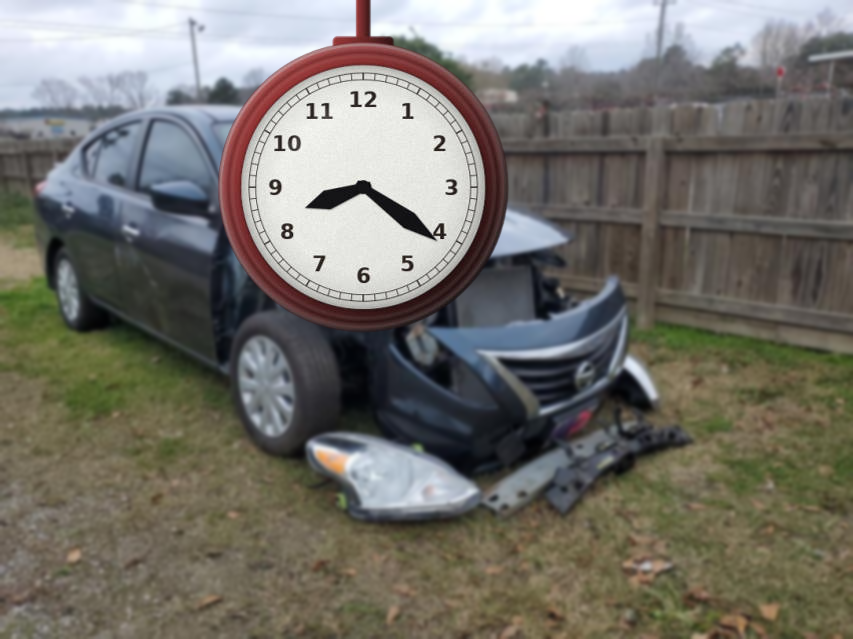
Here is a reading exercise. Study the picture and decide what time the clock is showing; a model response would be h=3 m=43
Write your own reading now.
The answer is h=8 m=21
